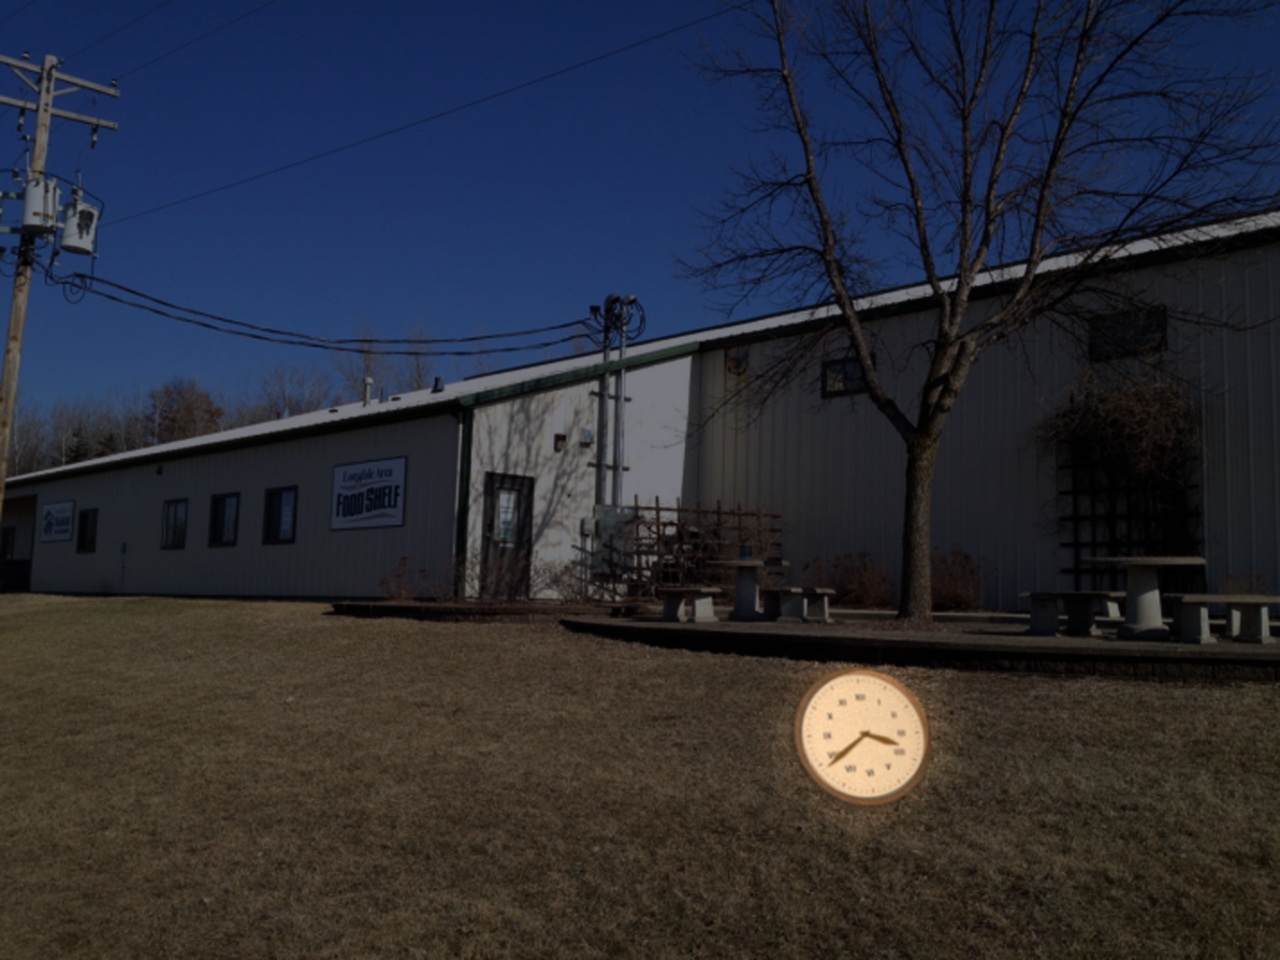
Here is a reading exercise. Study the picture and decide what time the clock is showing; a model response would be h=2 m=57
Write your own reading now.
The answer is h=3 m=39
